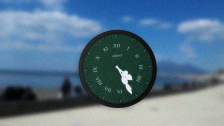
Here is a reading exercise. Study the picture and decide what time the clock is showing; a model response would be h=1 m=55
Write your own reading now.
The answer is h=4 m=26
